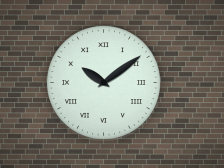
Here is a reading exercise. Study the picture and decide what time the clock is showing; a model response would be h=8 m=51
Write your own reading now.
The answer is h=10 m=9
